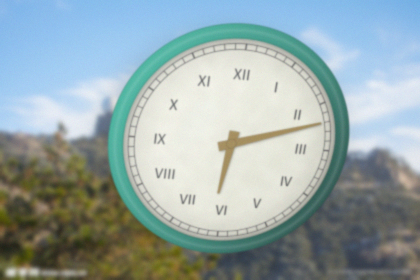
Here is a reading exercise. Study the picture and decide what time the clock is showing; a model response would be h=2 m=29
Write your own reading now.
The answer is h=6 m=12
